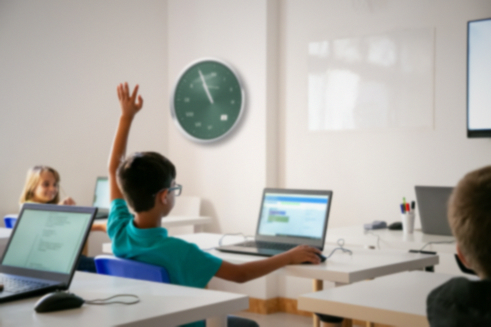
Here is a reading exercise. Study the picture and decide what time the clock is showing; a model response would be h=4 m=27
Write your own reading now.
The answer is h=10 m=55
